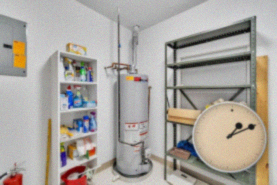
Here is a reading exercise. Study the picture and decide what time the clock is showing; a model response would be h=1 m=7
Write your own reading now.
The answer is h=1 m=10
